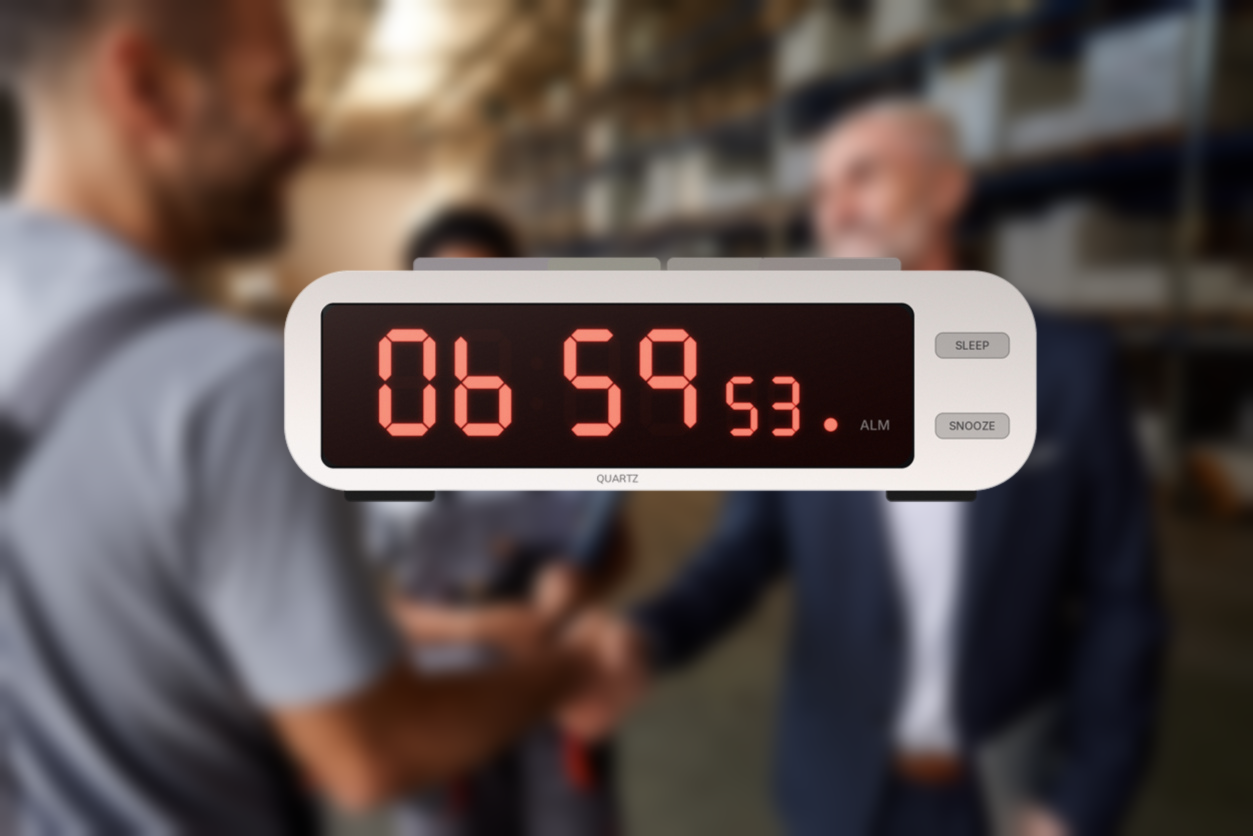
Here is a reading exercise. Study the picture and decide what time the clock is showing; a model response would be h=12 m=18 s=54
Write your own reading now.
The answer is h=6 m=59 s=53
